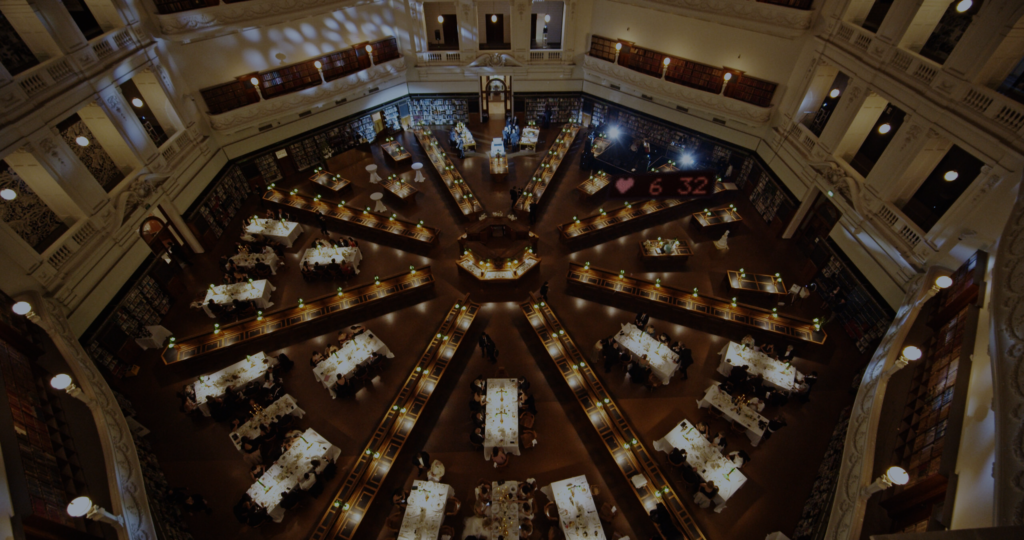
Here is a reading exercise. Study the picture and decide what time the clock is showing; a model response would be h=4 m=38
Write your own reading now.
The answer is h=6 m=32
